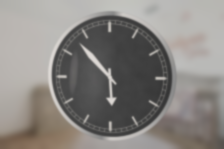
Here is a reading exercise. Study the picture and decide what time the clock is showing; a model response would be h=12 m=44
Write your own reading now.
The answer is h=5 m=53
